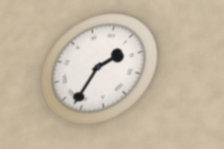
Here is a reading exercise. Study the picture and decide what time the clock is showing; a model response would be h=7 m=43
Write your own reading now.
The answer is h=1 m=32
